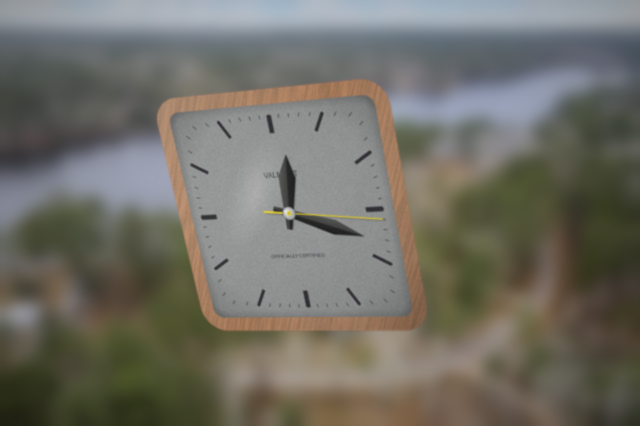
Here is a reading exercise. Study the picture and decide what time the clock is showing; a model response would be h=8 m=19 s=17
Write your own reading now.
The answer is h=12 m=18 s=16
